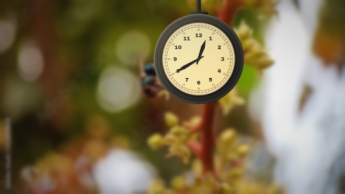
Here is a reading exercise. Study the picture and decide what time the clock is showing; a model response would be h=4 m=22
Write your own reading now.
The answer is h=12 m=40
